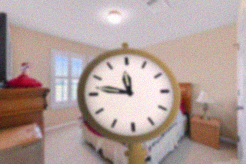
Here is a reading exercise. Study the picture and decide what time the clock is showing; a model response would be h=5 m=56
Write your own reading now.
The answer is h=11 m=47
